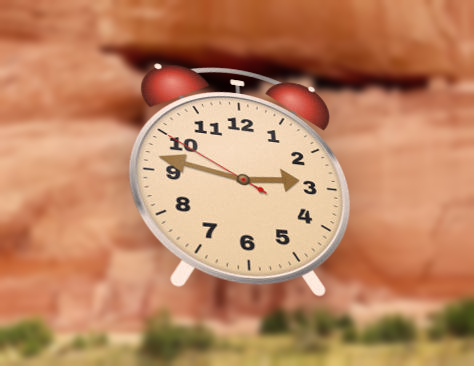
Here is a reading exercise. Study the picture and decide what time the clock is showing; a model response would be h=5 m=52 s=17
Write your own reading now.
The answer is h=2 m=46 s=50
